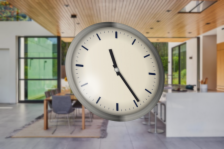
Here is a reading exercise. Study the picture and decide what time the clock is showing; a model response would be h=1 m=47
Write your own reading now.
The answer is h=11 m=24
